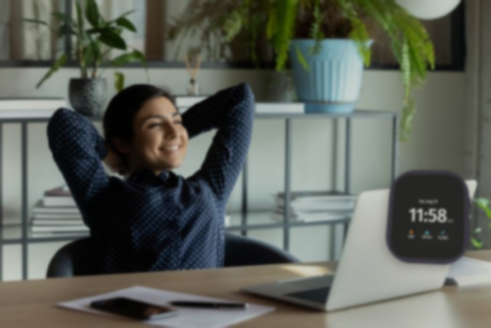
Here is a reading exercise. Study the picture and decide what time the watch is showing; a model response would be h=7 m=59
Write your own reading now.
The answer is h=11 m=58
